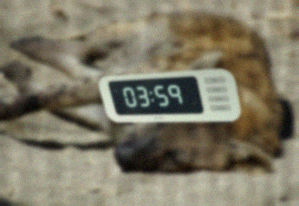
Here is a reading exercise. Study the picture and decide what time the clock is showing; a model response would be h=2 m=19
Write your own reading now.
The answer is h=3 m=59
